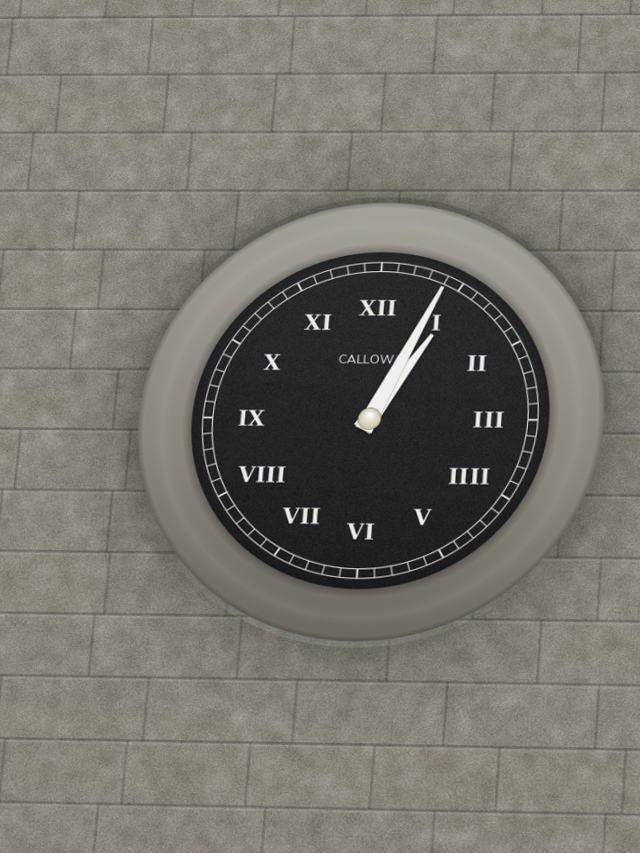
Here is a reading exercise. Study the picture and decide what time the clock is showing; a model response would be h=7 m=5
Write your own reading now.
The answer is h=1 m=4
